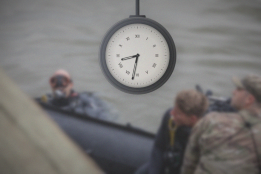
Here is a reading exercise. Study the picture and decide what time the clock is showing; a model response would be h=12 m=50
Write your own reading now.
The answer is h=8 m=32
